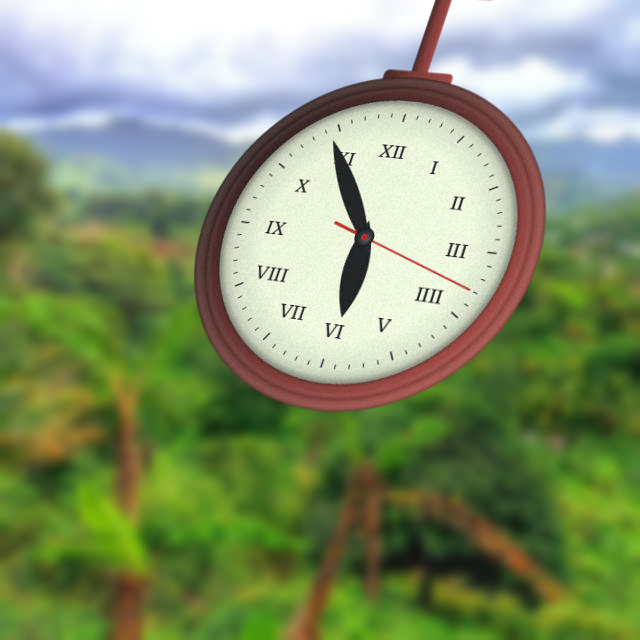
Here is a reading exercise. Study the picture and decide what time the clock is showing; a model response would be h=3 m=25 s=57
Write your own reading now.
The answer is h=5 m=54 s=18
